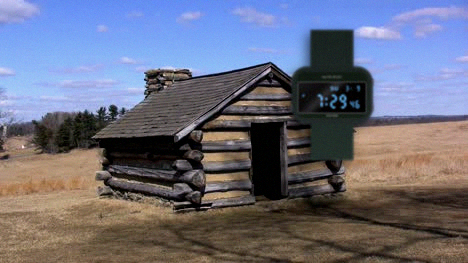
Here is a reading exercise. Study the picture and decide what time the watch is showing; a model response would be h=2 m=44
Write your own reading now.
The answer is h=7 m=29
